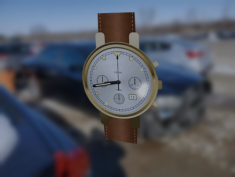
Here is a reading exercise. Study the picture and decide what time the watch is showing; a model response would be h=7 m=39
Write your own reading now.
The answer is h=8 m=43
